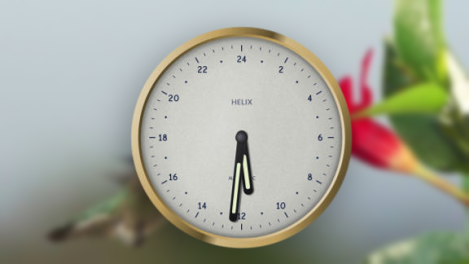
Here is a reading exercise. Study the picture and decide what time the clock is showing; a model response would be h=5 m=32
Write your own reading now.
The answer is h=11 m=31
